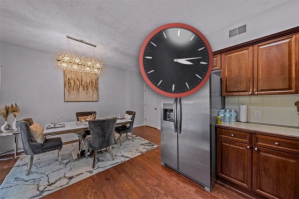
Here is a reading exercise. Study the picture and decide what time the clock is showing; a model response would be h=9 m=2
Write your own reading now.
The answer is h=3 m=13
